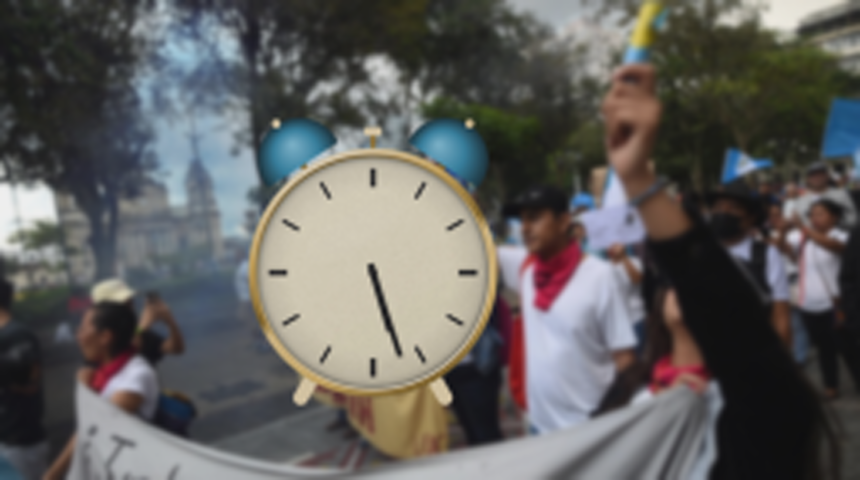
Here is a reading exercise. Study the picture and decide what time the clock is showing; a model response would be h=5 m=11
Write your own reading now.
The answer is h=5 m=27
